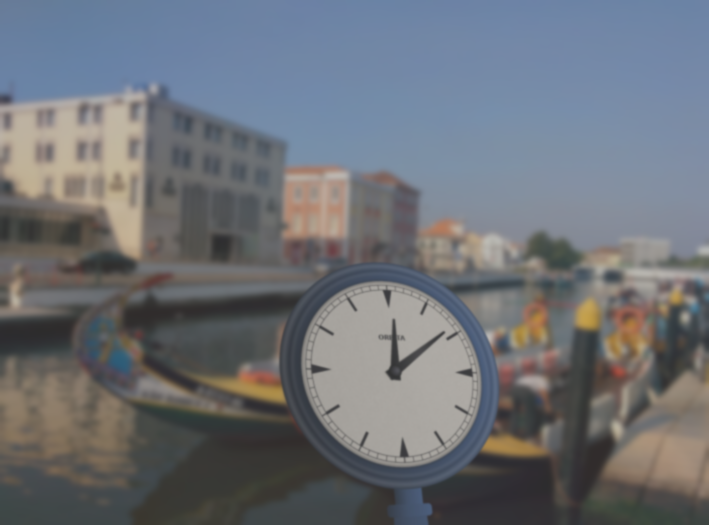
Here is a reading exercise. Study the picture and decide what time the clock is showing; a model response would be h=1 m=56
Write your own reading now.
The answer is h=12 m=9
